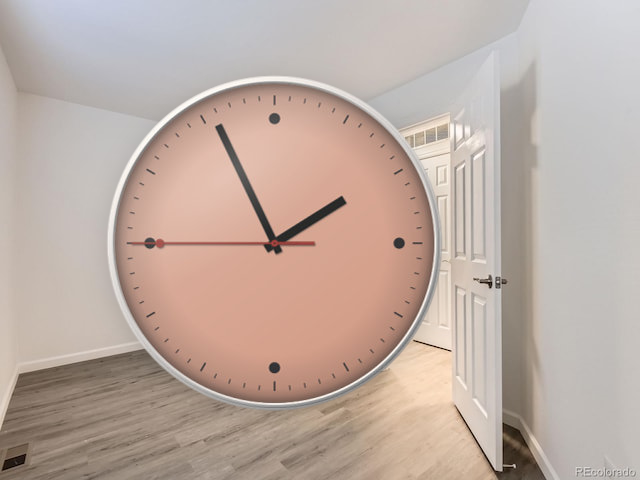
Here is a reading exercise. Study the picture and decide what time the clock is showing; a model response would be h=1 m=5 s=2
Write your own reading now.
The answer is h=1 m=55 s=45
